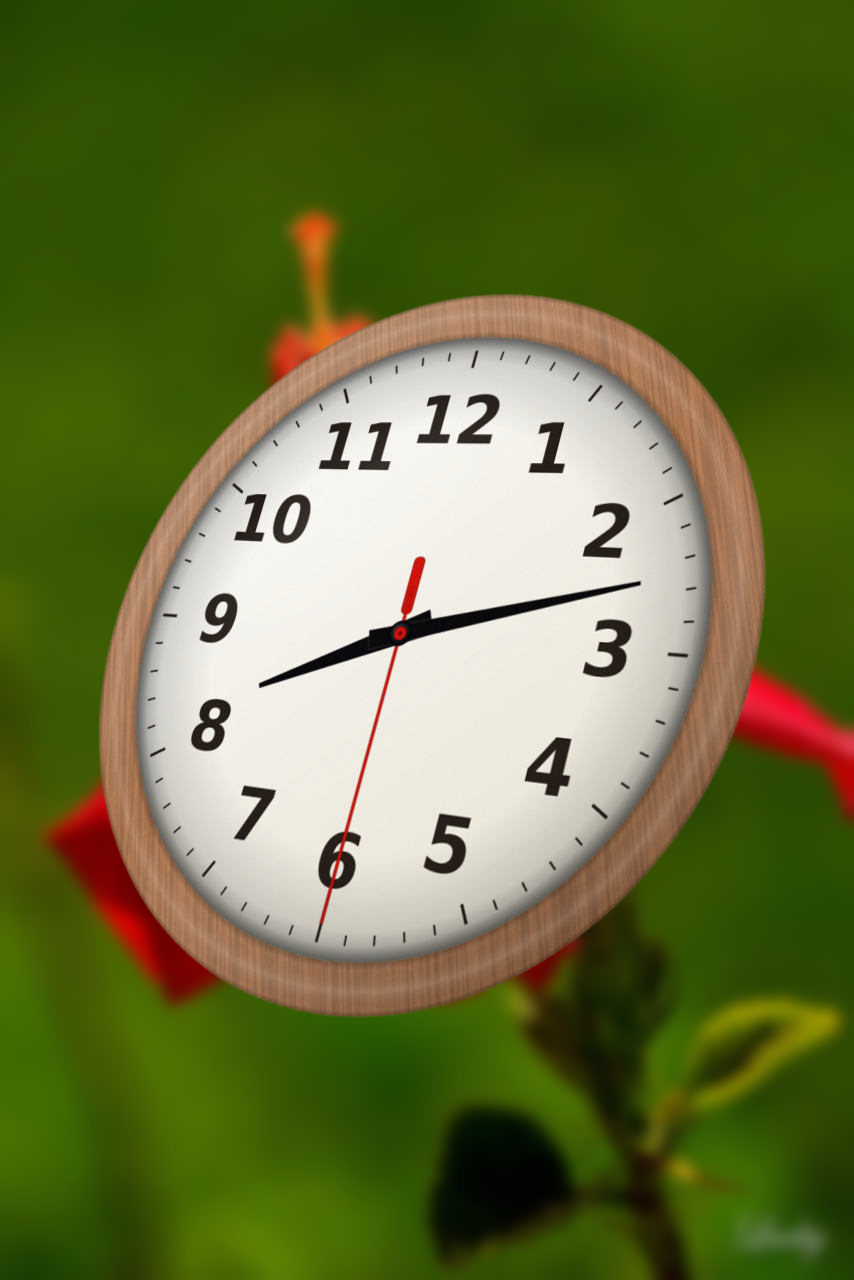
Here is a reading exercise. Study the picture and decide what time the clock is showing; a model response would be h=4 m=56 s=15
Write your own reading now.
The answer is h=8 m=12 s=30
